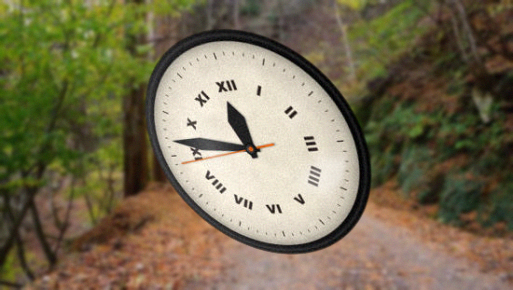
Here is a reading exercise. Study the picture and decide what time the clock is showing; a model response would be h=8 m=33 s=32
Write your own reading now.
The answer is h=11 m=46 s=44
